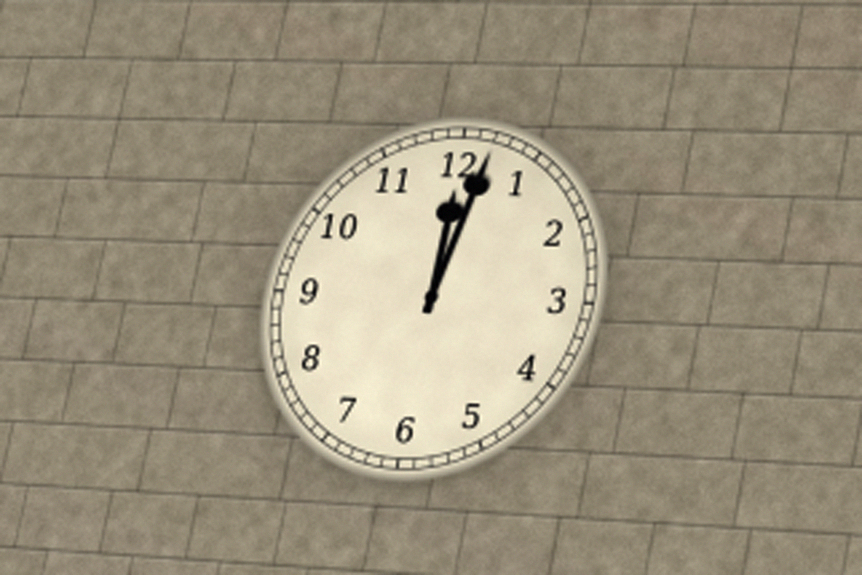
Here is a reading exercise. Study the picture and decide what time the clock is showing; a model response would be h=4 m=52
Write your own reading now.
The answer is h=12 m=2
